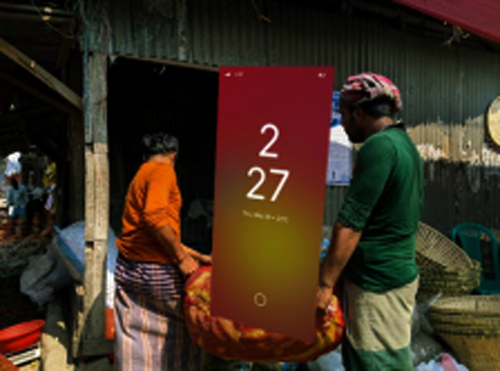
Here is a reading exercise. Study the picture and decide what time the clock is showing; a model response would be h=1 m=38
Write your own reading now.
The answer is h=2 m=27
